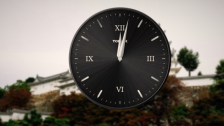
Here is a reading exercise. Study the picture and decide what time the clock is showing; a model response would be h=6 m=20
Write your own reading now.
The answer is h=12 m=2
